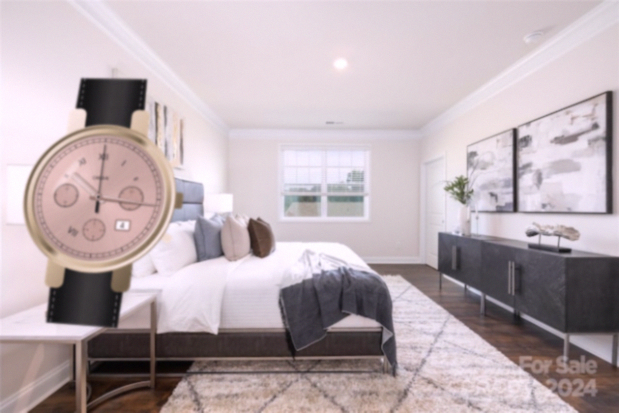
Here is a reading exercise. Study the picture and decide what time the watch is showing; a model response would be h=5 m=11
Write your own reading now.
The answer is h=10 m=16
